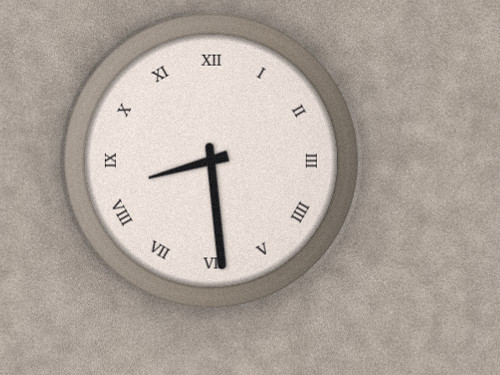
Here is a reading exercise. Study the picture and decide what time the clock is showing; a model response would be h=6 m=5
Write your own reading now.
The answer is h=8 m=29
